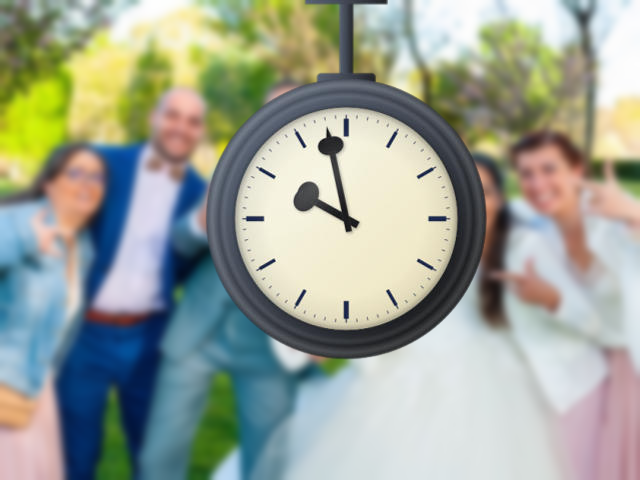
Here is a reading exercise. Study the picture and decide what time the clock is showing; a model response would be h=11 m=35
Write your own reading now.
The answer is h=9 m=58
